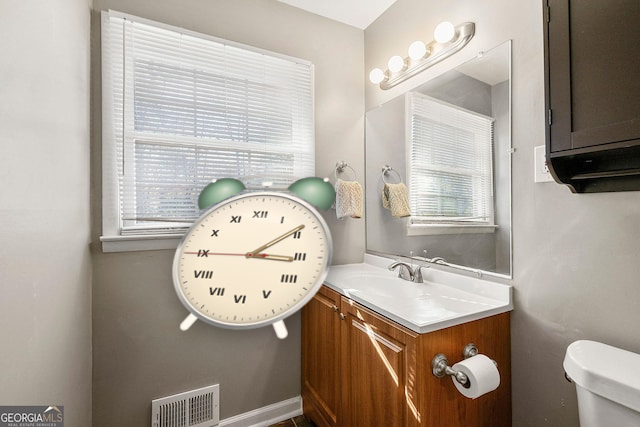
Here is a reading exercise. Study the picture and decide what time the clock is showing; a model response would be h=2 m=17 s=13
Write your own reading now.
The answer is h=3 m=8 s=45
